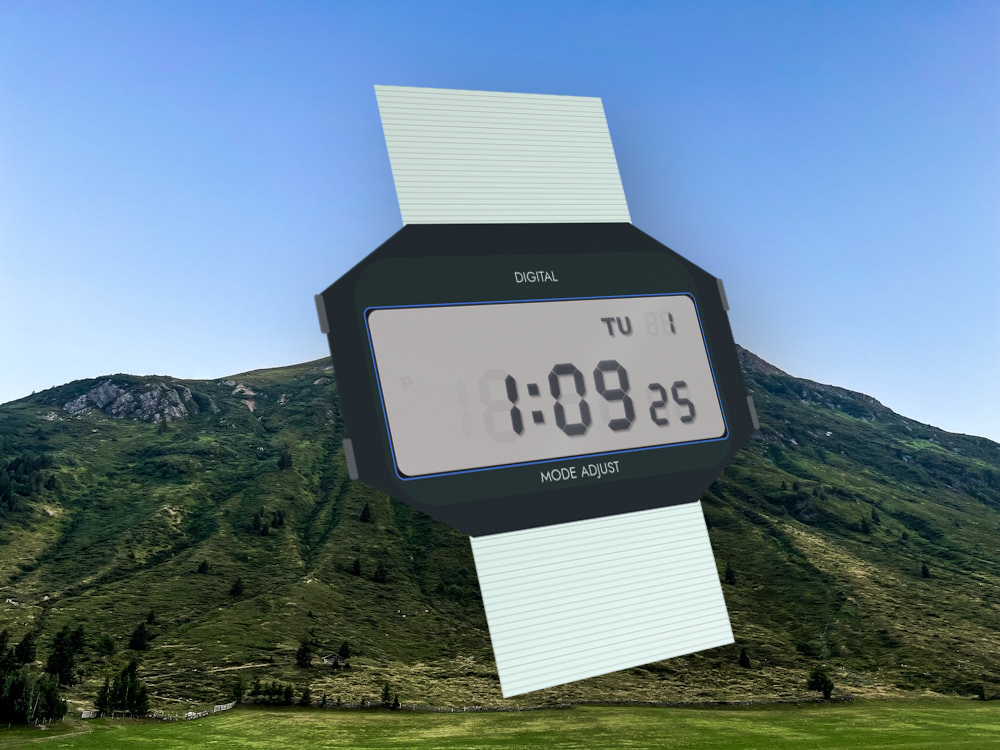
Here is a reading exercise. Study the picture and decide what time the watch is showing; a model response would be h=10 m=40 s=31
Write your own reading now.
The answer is h=1 m=9 s=25
